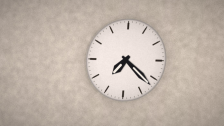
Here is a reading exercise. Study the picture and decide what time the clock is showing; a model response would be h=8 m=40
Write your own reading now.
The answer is h=7 m=22
